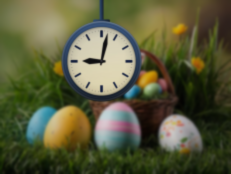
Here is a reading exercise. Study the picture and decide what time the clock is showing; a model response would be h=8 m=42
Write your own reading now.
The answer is h=9 m=2
